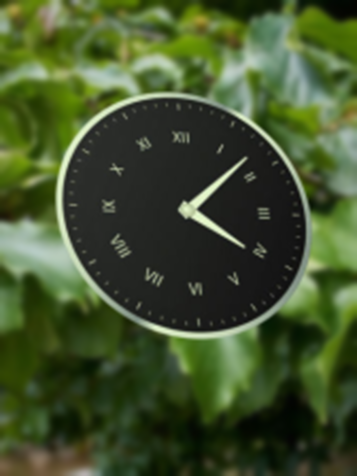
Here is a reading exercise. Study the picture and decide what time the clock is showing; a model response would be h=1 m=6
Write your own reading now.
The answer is h=4 m=8
